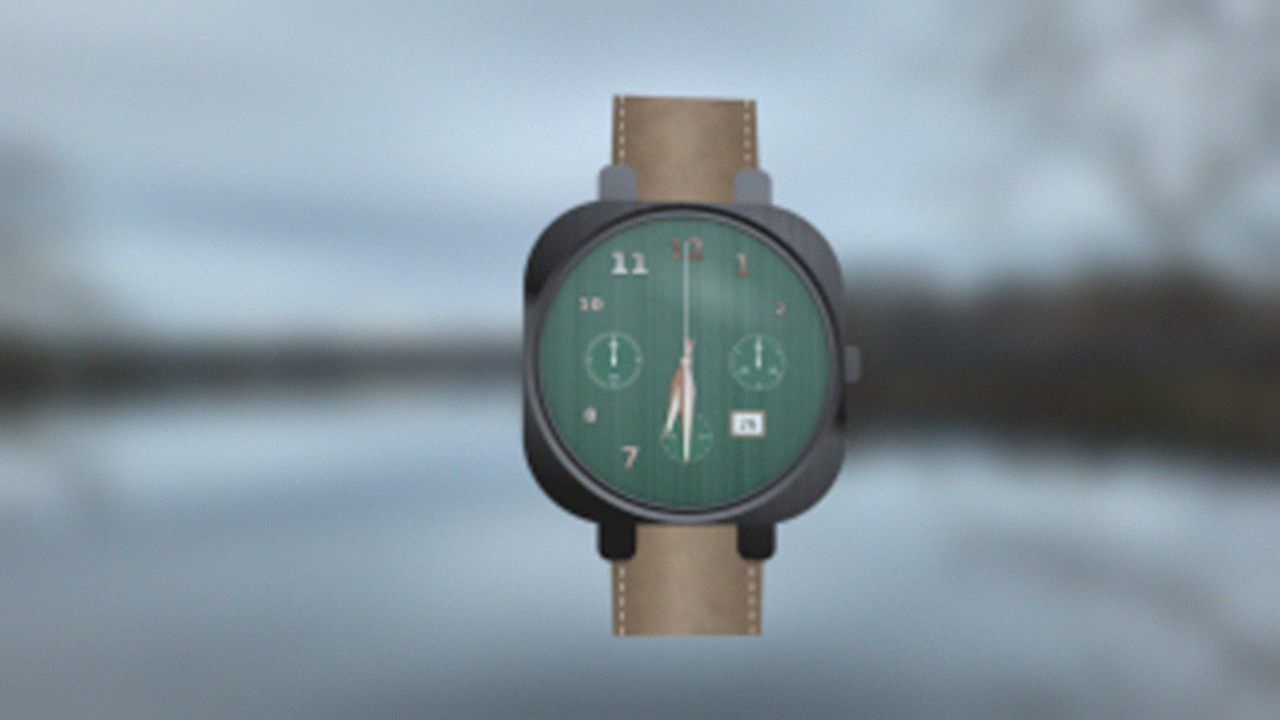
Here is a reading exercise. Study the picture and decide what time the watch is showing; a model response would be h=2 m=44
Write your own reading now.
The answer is h=6 m=30
